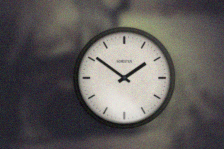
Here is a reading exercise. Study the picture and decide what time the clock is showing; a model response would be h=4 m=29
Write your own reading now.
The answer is h=1 m=51
